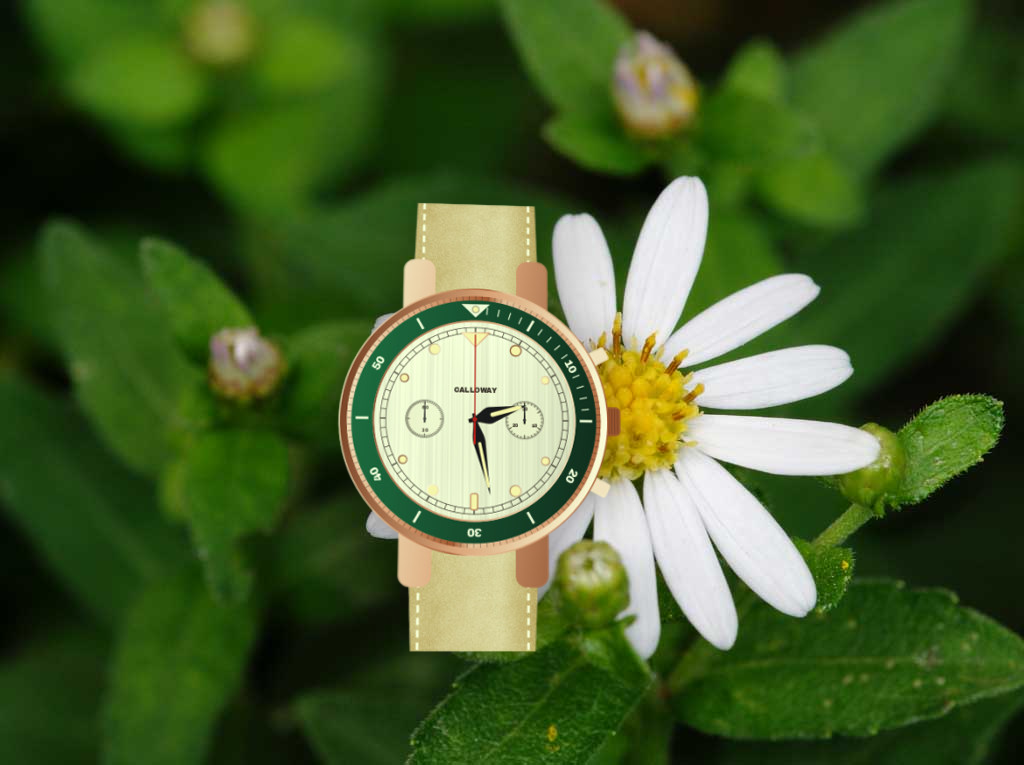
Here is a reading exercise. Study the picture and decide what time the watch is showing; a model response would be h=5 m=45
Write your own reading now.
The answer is h=2 m=28
